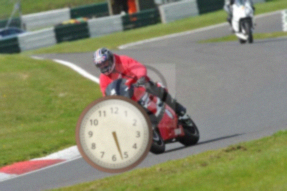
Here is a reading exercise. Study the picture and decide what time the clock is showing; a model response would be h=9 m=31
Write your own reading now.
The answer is h=5 m=27
